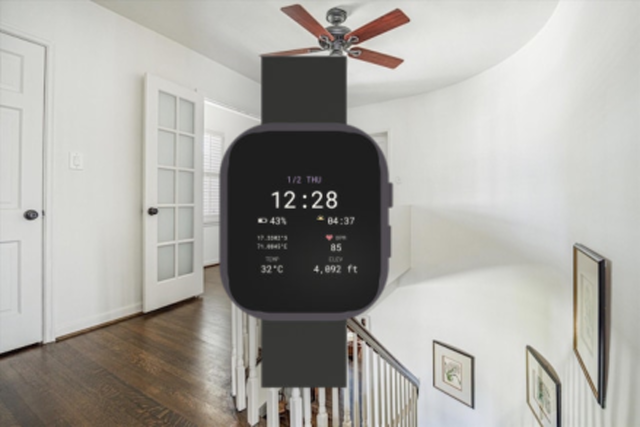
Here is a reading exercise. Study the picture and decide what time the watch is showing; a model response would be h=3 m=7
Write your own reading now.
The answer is h=12 m=28
